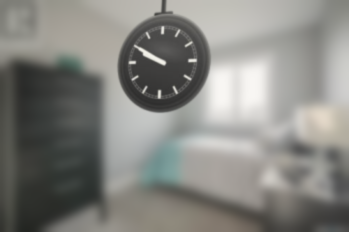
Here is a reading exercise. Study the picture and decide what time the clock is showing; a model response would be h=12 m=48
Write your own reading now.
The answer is h=9 m=50
